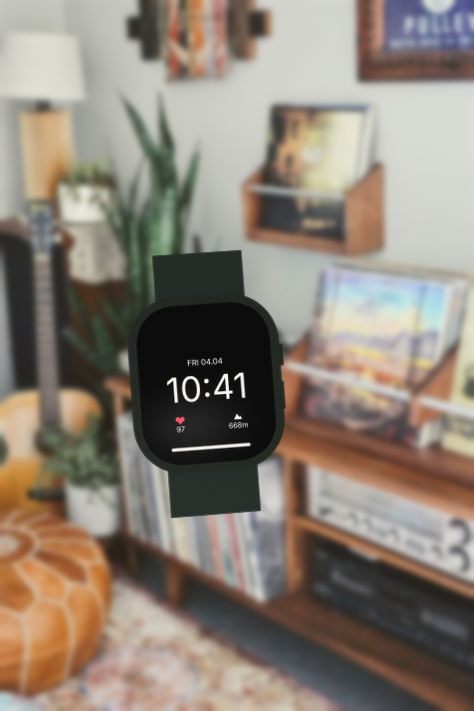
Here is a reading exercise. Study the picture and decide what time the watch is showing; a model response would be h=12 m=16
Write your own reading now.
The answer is h=10 m=41
